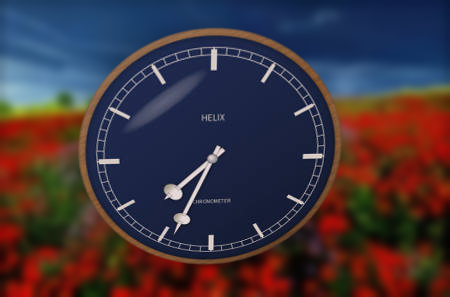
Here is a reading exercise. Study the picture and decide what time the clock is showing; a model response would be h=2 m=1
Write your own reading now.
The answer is h=7 m=34
